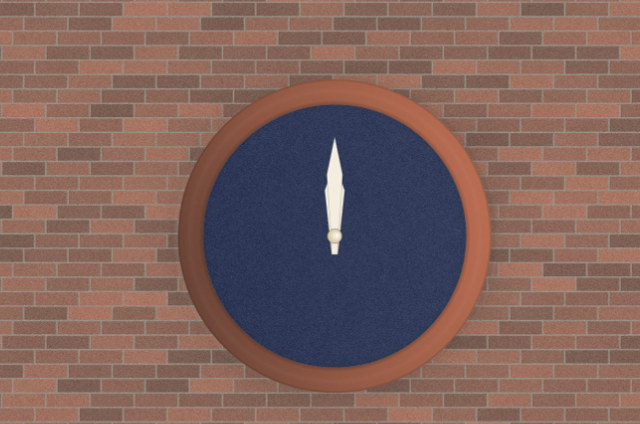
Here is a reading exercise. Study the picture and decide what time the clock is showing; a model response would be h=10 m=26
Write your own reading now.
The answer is h=12 m=0
